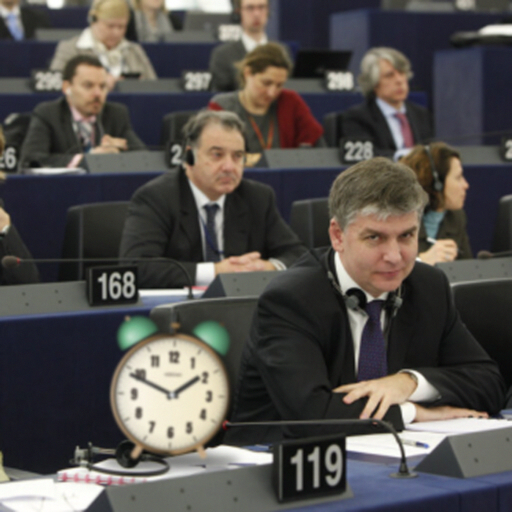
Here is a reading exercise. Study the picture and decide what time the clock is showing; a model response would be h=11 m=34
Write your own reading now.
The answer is h=1 m=49
